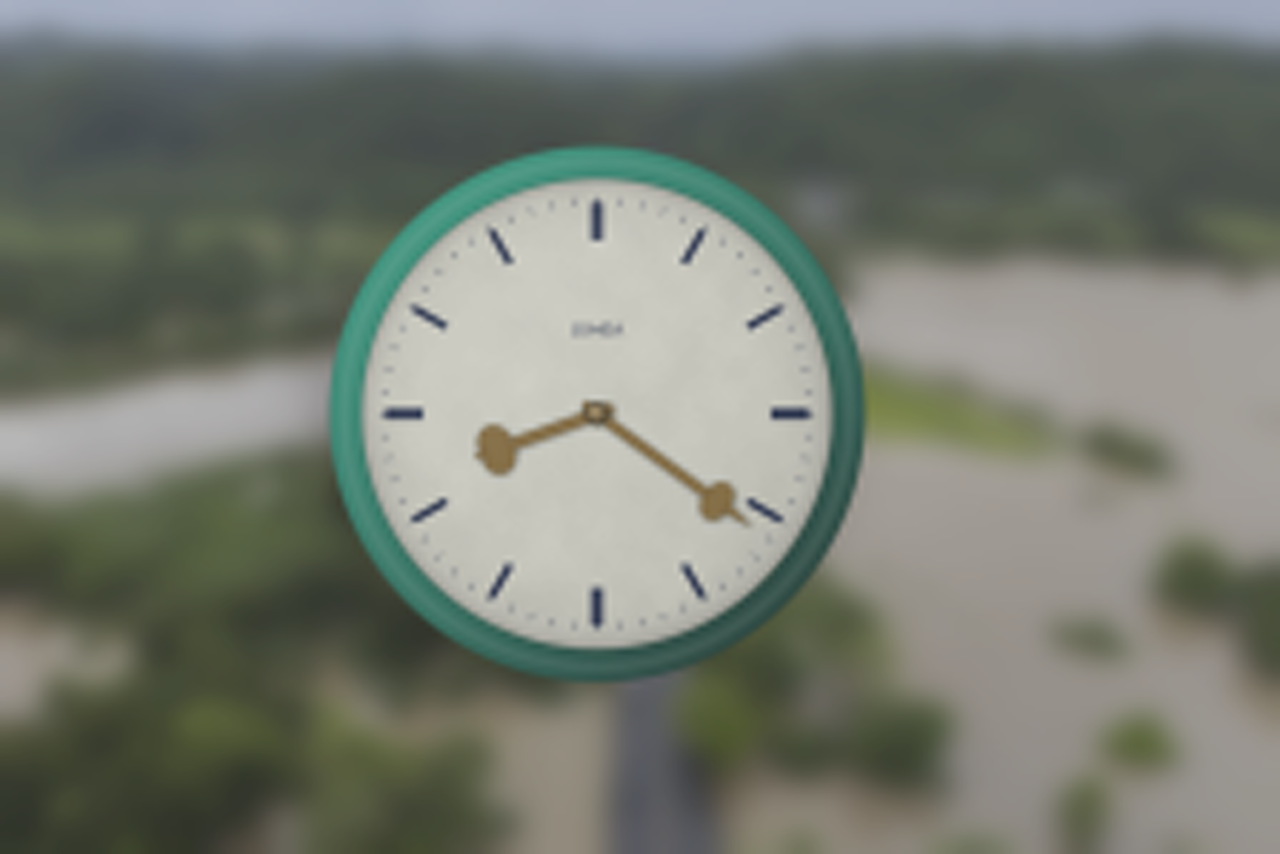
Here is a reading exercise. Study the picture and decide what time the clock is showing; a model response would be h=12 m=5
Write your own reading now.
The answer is h=8 m=21
